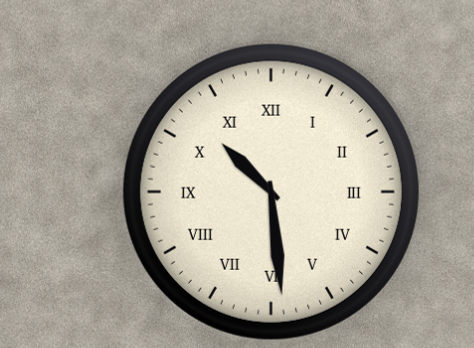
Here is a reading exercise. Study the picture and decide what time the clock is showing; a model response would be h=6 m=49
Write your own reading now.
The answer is h=10 m=29
